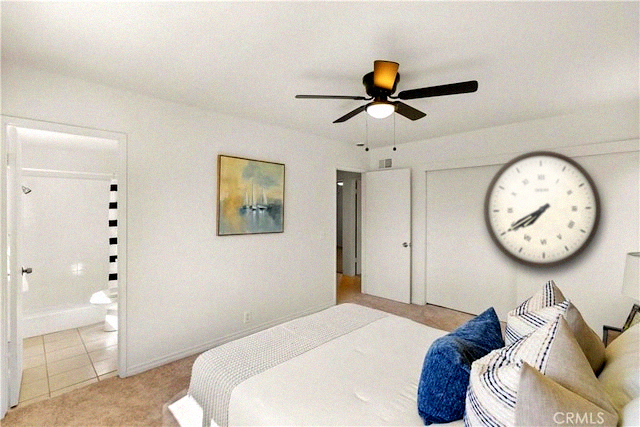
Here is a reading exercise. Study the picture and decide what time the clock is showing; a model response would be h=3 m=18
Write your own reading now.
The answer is h=7 m=40
